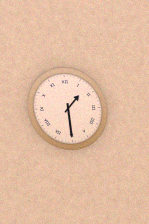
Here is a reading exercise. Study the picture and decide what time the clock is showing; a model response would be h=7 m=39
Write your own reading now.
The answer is h=1 m=30
